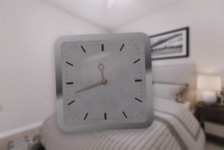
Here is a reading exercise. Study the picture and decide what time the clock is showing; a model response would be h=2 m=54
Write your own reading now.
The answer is h=11 m=42
